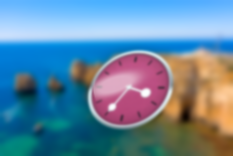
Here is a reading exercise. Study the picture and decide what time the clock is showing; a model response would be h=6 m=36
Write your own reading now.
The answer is h=3 m=35
